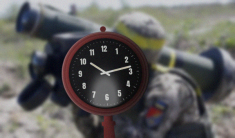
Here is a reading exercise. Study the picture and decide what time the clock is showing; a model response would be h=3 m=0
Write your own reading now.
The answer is h=10 m=13
